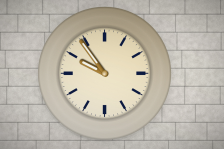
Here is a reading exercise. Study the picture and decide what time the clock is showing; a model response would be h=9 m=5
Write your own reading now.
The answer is h=9 m=54
